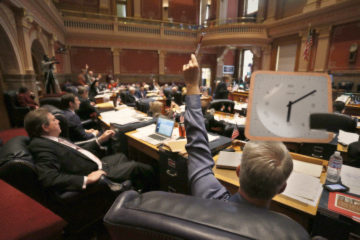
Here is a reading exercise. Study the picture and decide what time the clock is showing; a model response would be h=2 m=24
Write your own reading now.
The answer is h=6 m=9
